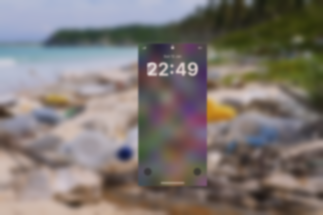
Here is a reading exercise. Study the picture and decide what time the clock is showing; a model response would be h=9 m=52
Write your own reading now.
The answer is h=22 m=49
